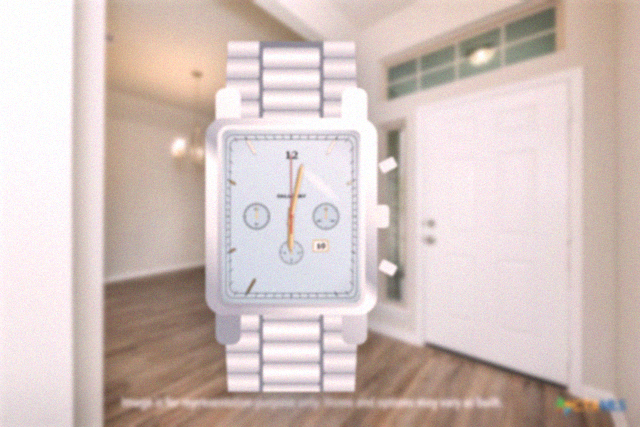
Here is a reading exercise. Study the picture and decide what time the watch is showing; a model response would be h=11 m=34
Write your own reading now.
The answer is h=6 m=2
